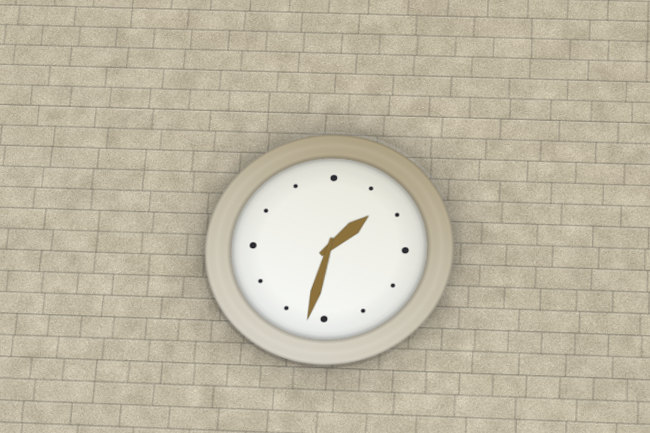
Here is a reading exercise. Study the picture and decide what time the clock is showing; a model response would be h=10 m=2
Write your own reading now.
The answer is h=1 m=32
